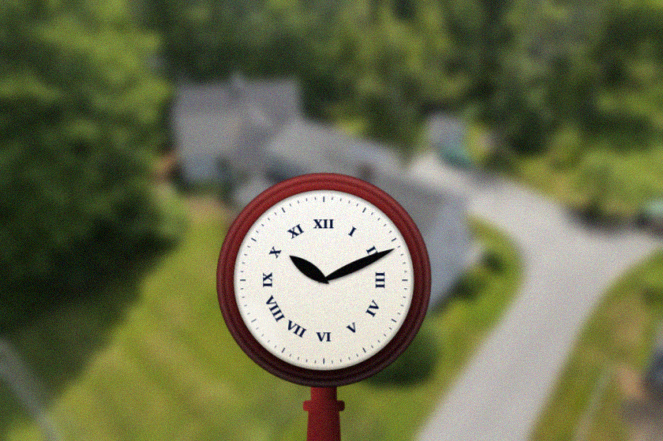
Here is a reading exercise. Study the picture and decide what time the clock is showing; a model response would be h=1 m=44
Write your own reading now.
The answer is h=10 m=11
